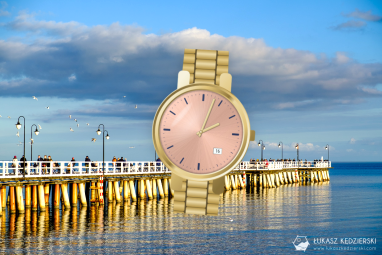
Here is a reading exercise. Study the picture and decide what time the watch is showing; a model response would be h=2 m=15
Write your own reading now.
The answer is h=2 m=3
